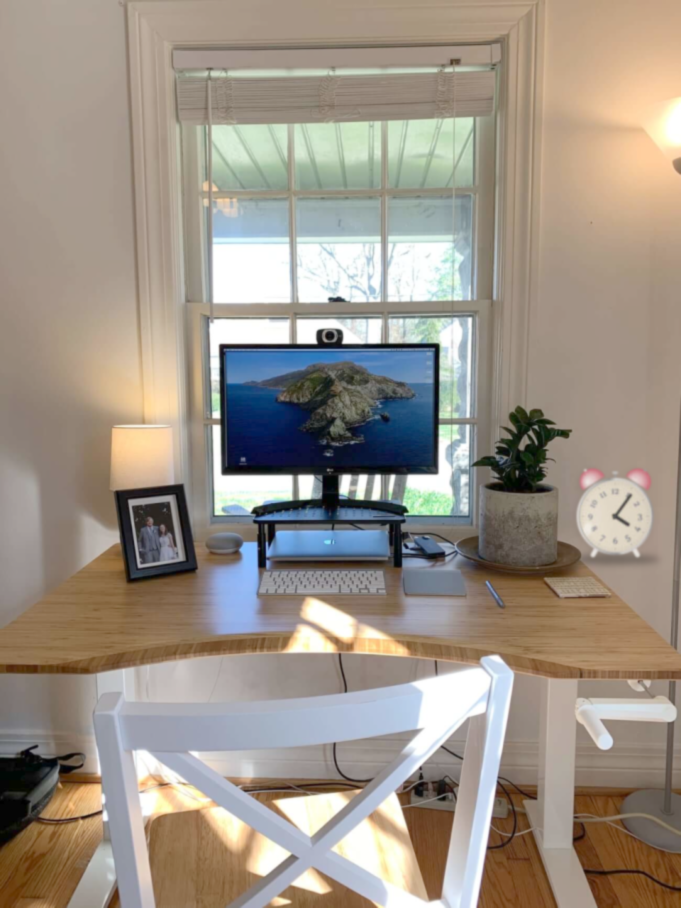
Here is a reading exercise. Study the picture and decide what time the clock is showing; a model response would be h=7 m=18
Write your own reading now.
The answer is h=4 m=6
